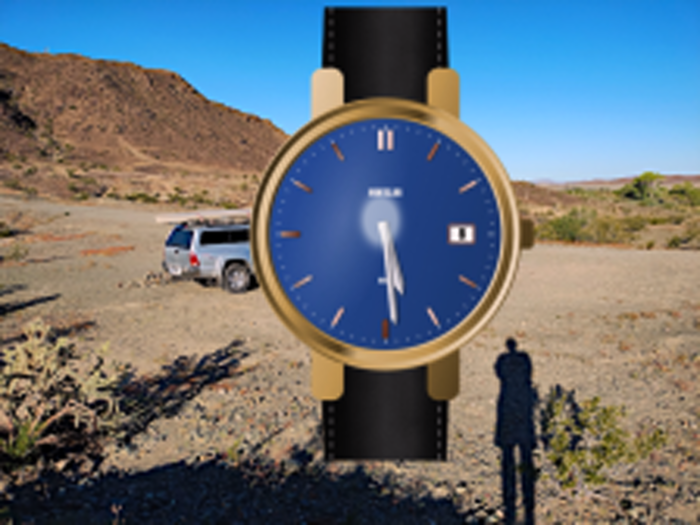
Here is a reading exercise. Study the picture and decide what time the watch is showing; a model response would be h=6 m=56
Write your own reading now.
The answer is h=5 m=29
